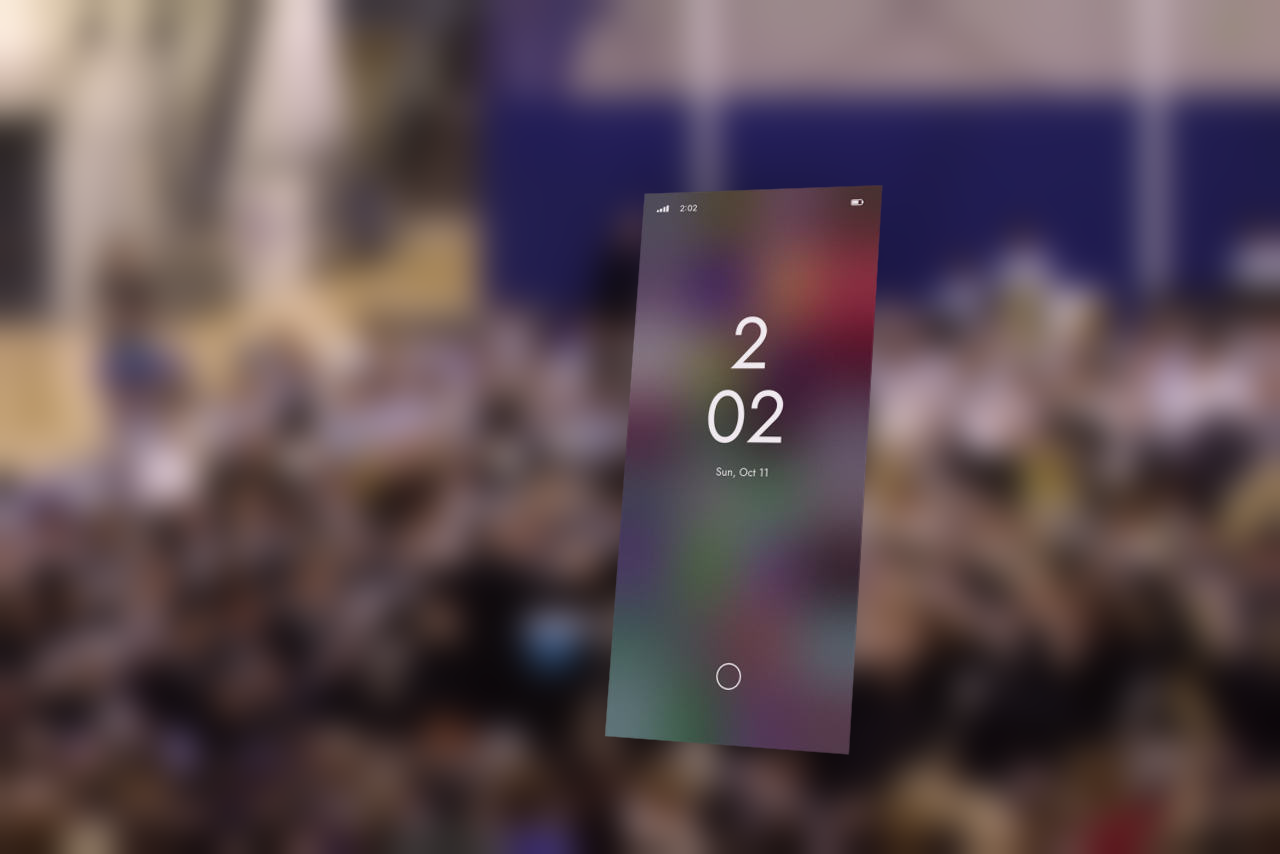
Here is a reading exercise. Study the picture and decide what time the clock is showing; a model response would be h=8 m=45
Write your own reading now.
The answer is h=2 m=2
